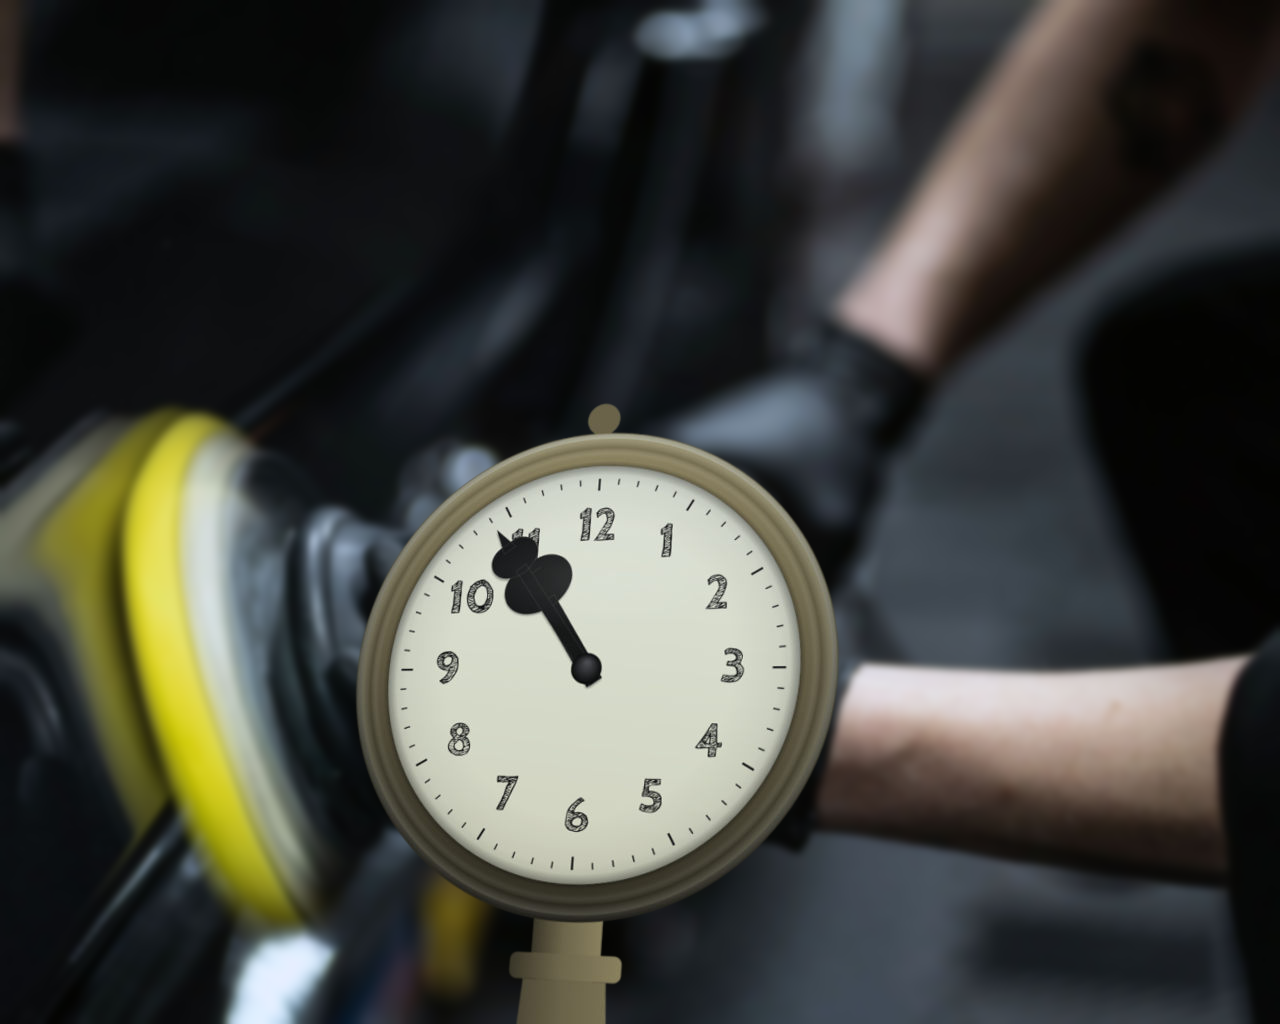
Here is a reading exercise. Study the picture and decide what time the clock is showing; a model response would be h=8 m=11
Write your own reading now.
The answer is h=10 m=54
